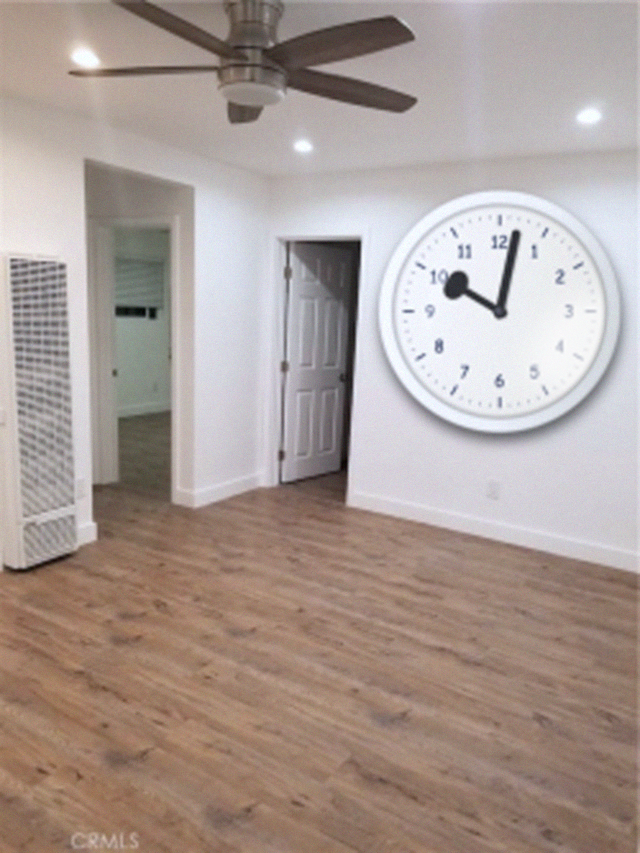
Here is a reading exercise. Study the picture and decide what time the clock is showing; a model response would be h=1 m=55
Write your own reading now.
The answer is h=10 m=2
